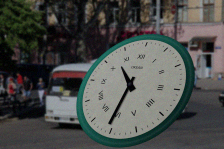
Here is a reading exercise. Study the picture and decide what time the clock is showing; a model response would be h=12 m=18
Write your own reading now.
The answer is h=10 m=31
